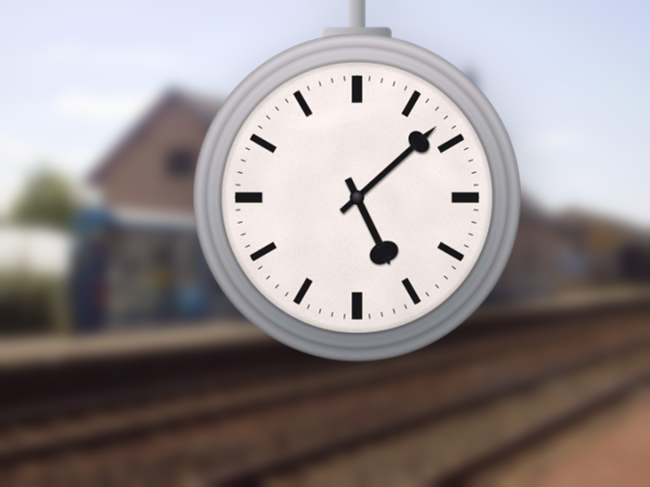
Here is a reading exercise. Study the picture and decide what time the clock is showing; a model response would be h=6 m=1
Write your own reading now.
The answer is h=5 m=8
